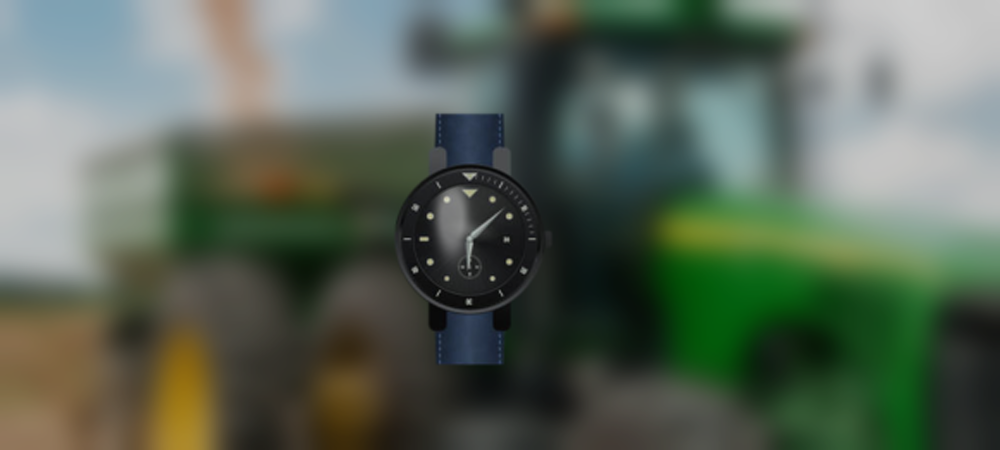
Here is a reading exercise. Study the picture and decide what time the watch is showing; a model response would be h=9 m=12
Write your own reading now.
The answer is h=6 m=8
